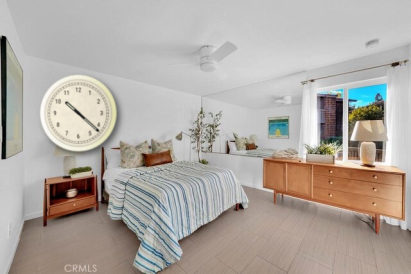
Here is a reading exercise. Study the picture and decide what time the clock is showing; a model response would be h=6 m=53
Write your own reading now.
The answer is h=10 m=22
